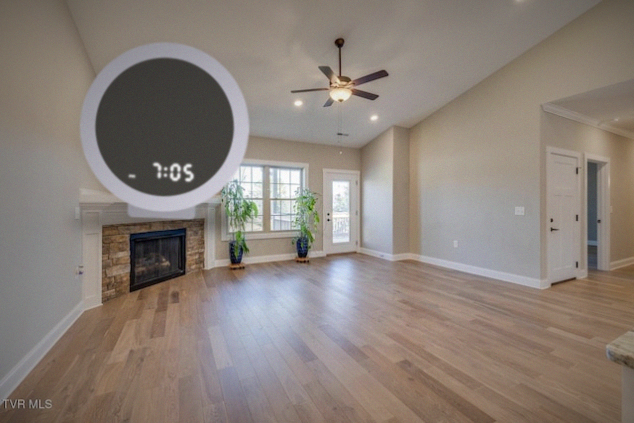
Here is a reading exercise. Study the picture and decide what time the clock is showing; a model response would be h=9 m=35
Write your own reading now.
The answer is h=7 m=5
